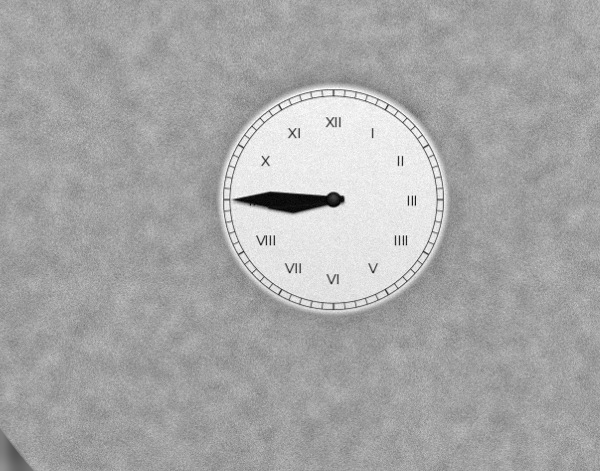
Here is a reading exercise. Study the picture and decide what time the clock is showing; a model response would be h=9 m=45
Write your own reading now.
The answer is h=8 m=45
